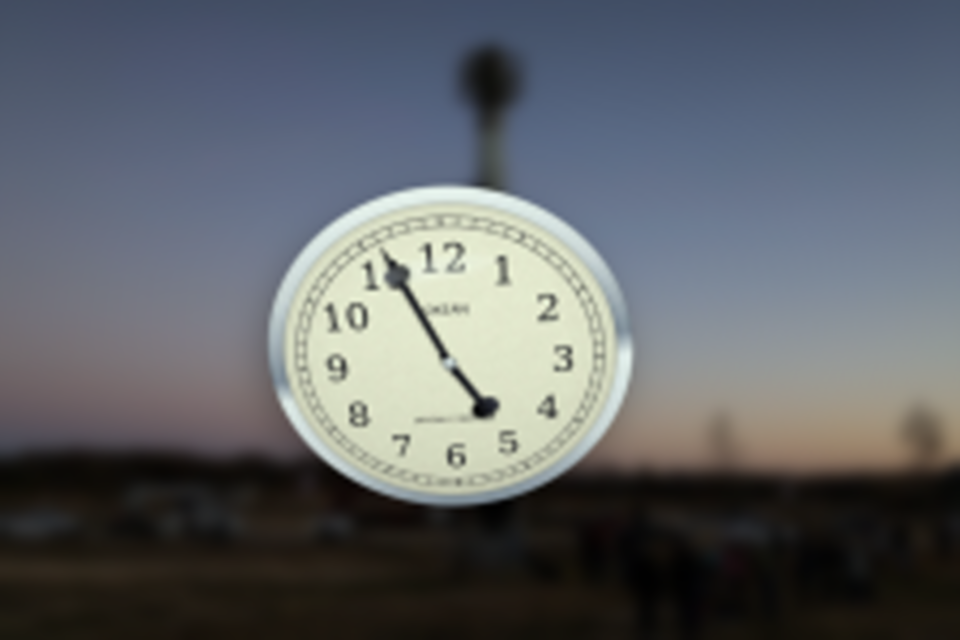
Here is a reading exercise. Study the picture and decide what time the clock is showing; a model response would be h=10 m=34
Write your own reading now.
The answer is h=4 m=56
